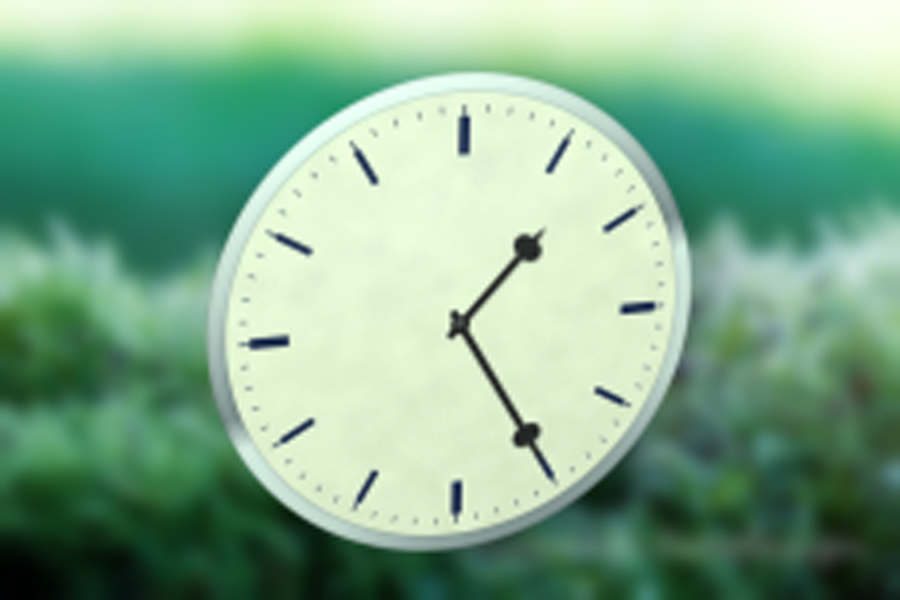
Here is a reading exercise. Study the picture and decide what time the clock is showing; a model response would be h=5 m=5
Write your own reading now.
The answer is h=1 m=25
